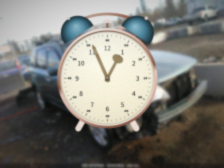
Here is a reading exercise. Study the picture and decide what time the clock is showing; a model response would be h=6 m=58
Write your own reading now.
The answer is h=12 m=56
